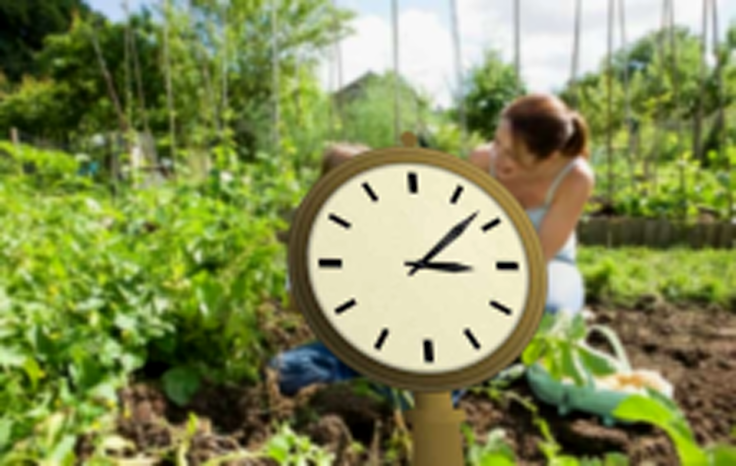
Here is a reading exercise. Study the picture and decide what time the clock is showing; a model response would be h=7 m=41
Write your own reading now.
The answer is h=3 m=8
